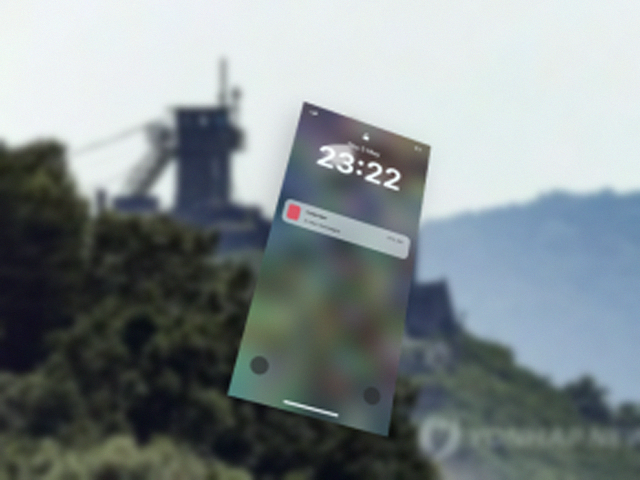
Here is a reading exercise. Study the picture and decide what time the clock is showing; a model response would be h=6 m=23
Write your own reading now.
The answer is h=23 m=22
